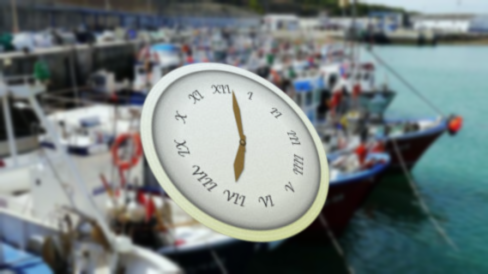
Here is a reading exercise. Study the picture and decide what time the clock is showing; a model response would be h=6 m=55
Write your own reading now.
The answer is h=7 m=2
